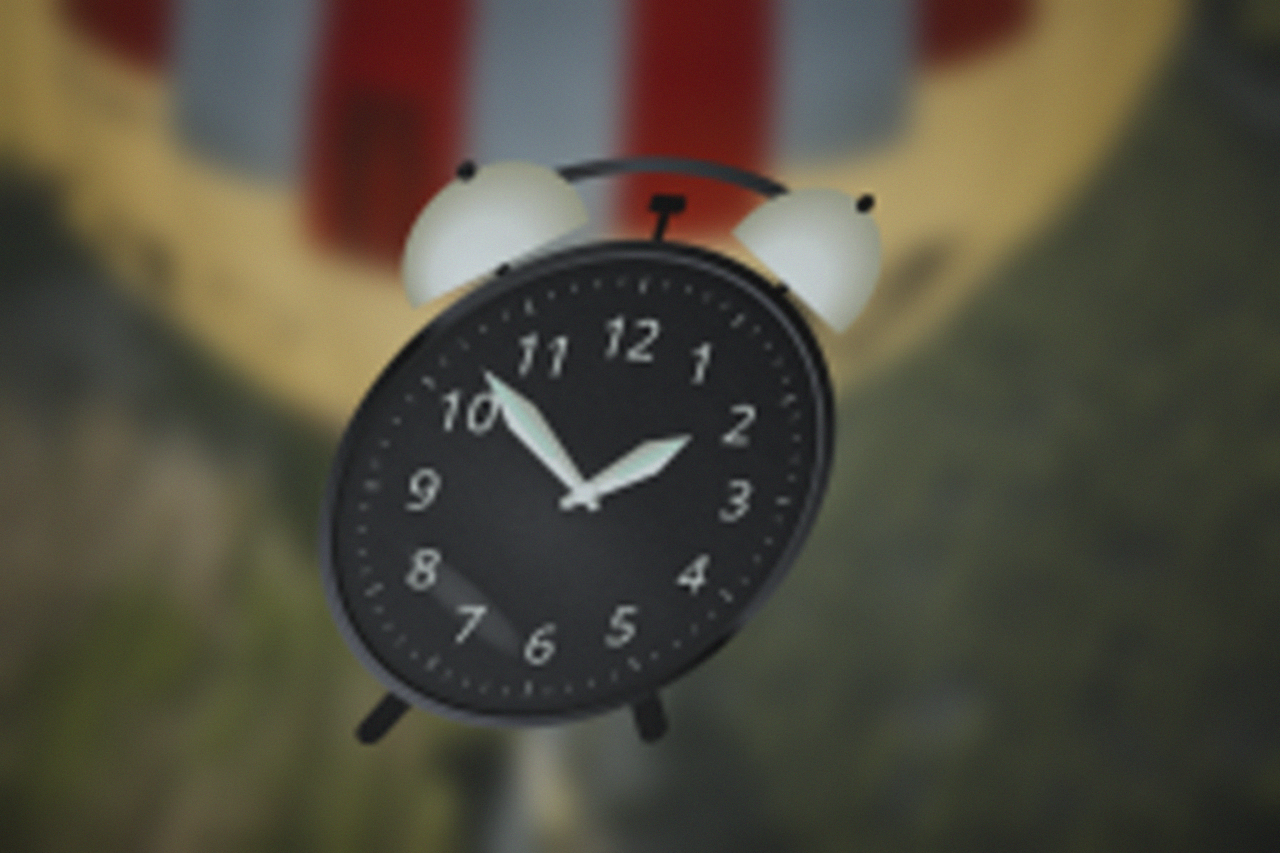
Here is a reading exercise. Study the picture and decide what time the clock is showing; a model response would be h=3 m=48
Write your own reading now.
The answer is h=1 m=52
